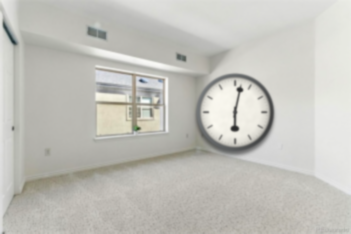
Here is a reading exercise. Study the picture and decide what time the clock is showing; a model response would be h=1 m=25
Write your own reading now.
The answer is h=6 m=2
